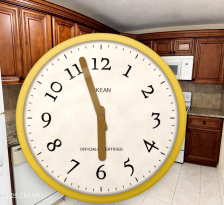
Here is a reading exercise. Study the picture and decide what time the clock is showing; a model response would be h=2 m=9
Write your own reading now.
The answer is h=5 m=57
